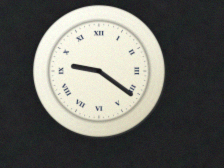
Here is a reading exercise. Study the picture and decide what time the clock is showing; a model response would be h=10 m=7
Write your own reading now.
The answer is h=9 m=21
